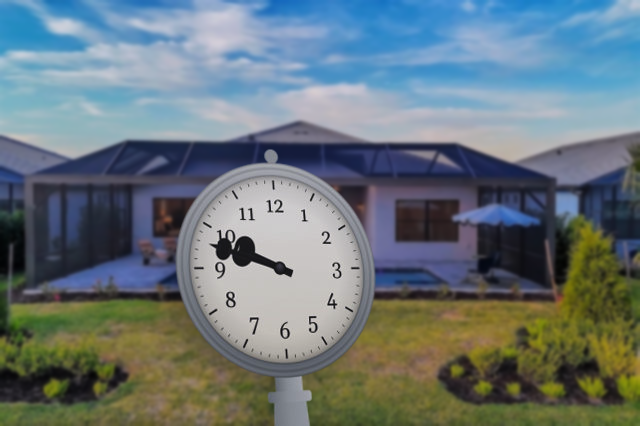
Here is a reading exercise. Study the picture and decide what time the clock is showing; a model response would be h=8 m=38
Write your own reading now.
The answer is h=9 m=48
